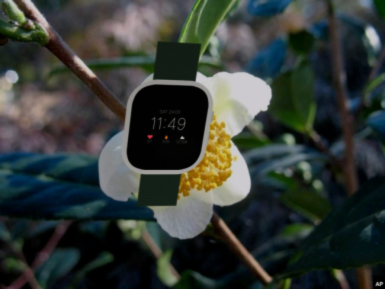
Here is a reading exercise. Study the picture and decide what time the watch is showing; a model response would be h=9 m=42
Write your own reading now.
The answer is h=11 m=49
